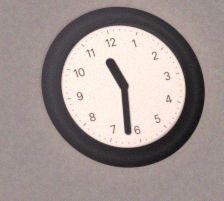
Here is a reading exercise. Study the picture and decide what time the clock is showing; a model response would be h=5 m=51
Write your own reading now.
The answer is h=11 m=32
